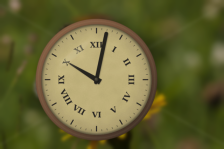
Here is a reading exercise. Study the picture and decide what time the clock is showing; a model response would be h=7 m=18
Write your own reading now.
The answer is h=10 m=2
